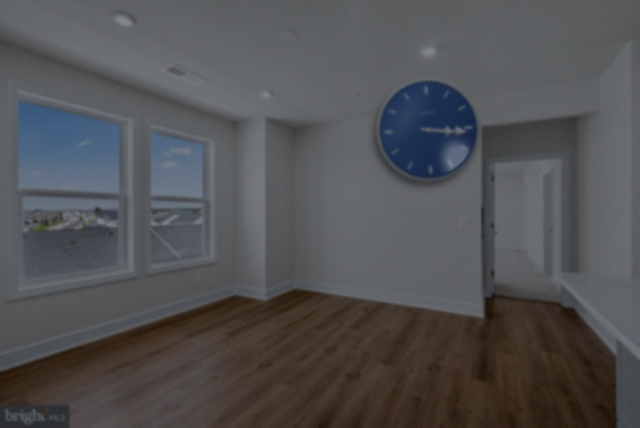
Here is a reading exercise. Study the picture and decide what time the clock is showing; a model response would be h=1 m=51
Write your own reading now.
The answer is h=3 m=16
